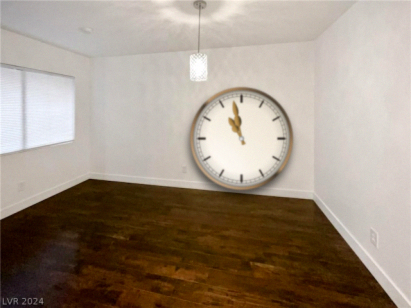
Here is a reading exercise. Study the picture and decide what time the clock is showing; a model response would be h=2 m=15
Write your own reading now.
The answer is h=10 m=58
